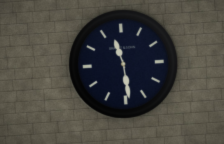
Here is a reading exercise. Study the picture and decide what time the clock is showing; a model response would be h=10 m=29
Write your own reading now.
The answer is h=11 m=29
